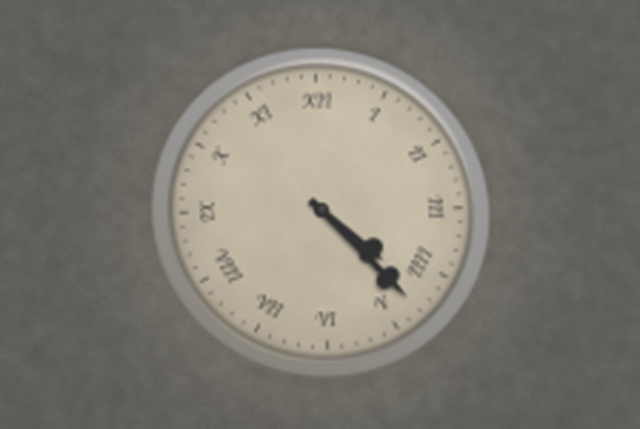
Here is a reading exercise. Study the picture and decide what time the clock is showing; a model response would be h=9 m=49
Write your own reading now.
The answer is h=4 m=23
